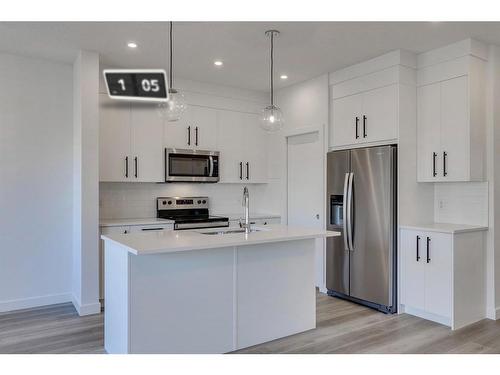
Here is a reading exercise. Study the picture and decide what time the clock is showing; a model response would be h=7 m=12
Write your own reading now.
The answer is h=1 m=5
